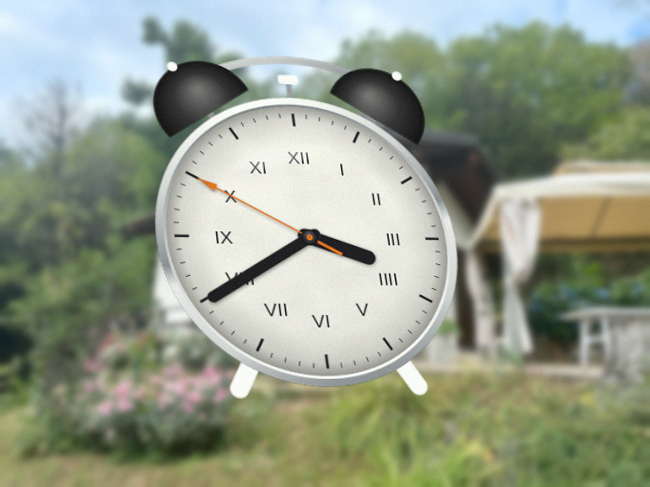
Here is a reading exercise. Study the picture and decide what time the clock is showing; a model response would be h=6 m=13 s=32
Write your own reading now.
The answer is h=3 m=39 s=50
